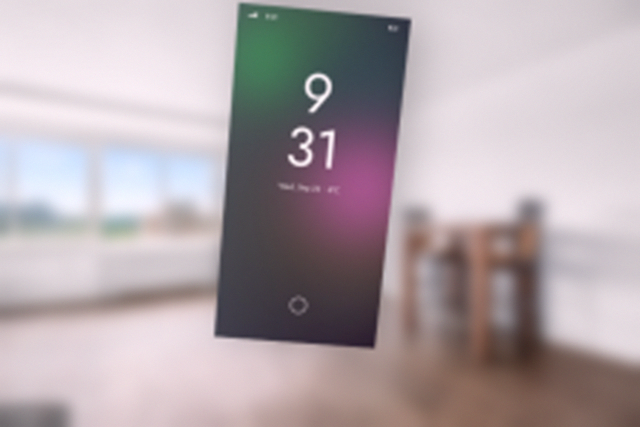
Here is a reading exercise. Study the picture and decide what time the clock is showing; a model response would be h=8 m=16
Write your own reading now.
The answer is h=9 m=31
